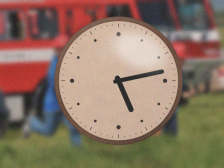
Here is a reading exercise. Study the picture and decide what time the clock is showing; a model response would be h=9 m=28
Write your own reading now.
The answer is h=5 m=13
